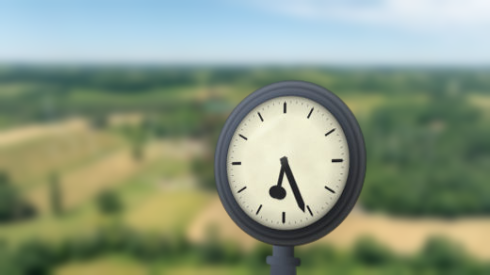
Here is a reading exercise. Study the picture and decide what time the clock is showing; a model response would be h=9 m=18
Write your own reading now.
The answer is h=6 m=26
